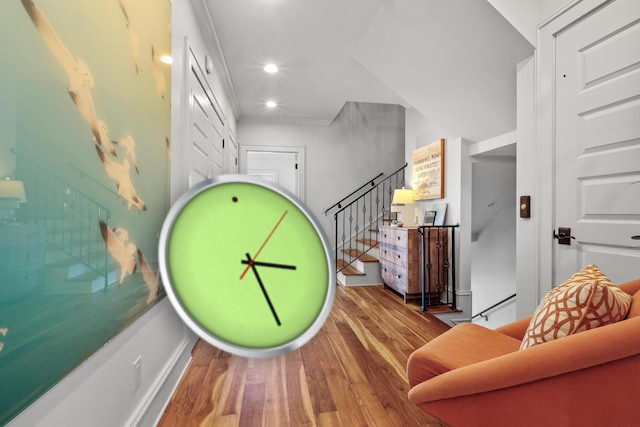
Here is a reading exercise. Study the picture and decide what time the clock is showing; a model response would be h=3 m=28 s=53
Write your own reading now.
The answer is h=3 m=28 s=8
